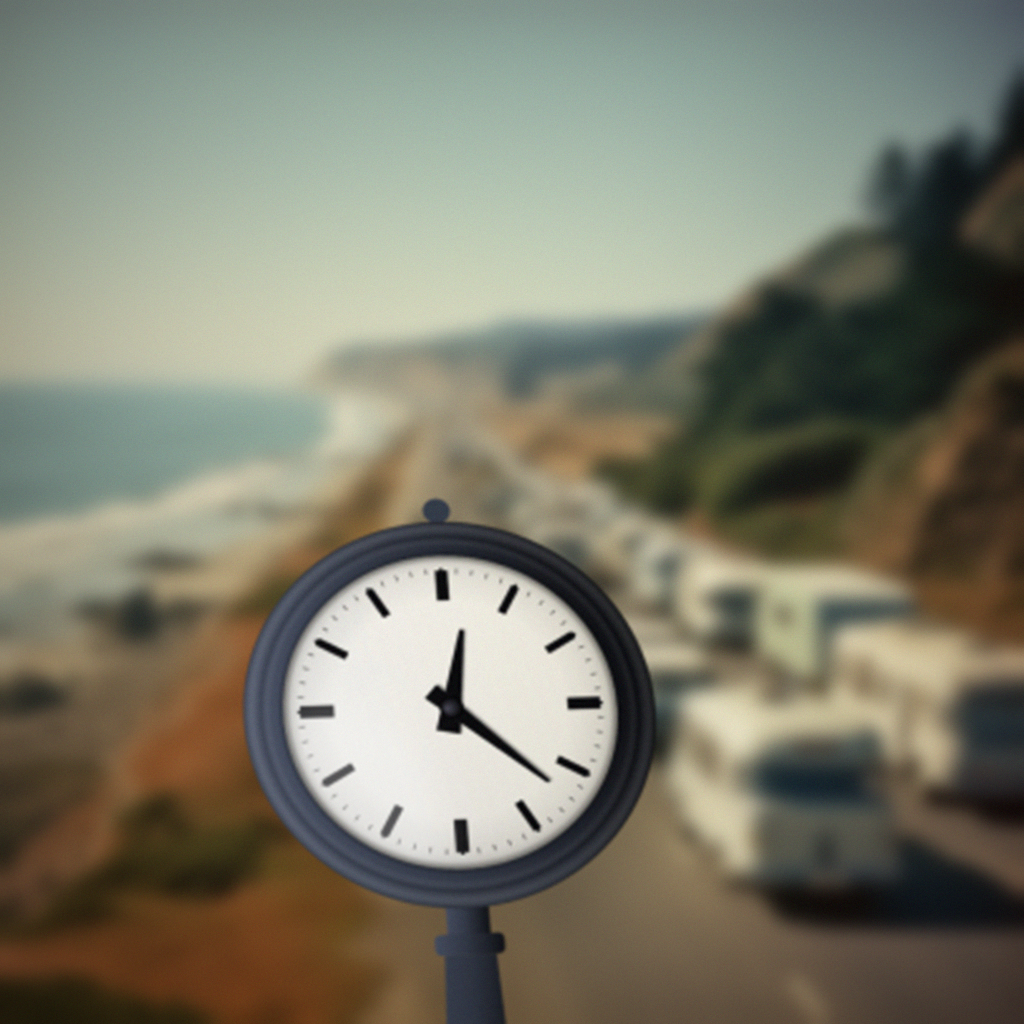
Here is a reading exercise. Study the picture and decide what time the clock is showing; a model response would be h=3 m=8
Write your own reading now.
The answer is h=12 m=22
